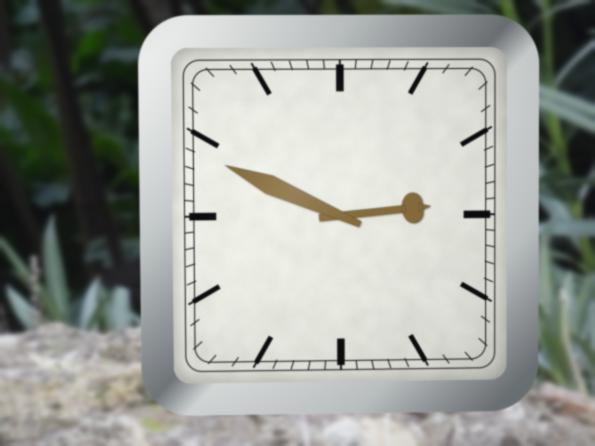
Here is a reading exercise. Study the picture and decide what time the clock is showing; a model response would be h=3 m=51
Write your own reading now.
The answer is h=2 m=49
